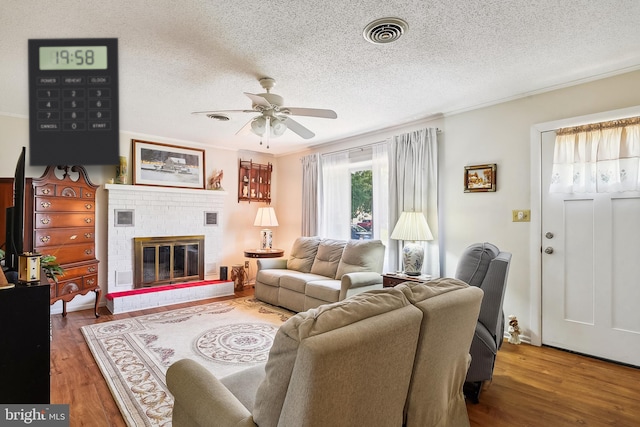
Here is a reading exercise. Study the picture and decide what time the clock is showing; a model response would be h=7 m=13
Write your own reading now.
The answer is h=19 m=58
